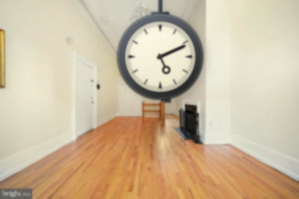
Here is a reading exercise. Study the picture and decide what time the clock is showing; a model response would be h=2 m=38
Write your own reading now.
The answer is h=5 m=11
